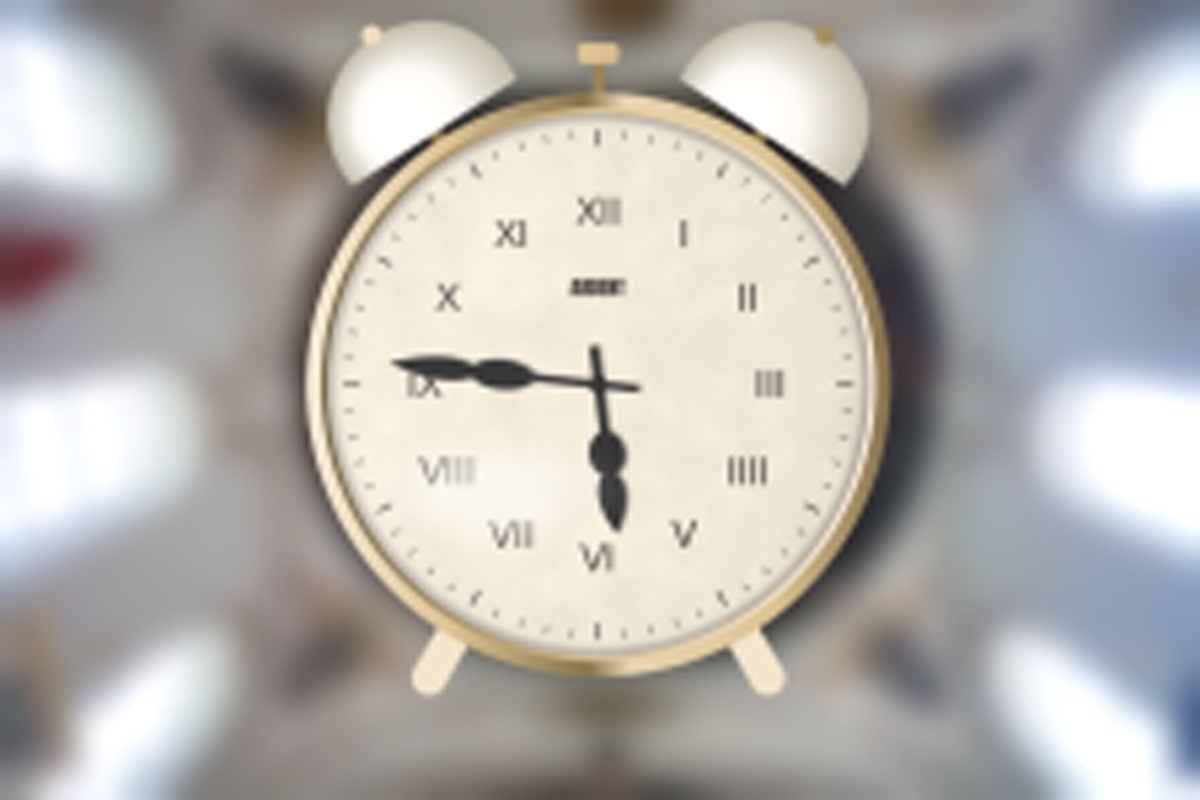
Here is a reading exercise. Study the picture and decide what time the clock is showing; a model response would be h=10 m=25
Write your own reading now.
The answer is h=5 m=46
